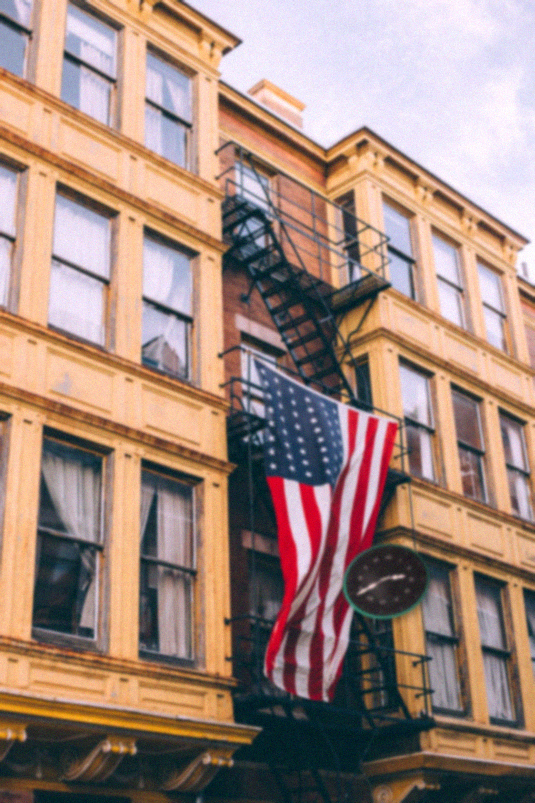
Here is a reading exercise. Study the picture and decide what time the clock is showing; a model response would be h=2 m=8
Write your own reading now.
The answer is h=2 m=39
